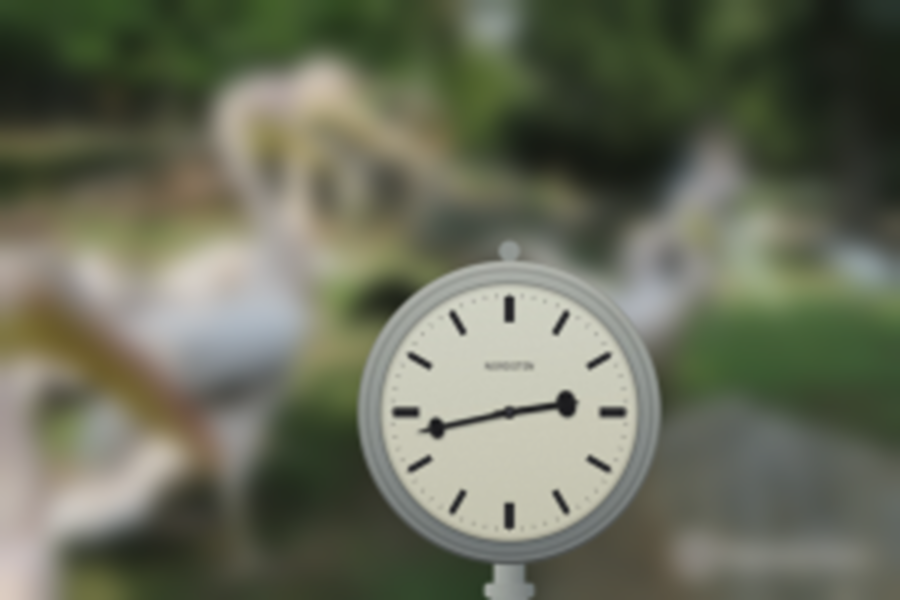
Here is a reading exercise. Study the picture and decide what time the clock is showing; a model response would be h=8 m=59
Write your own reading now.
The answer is h=2 m=43
